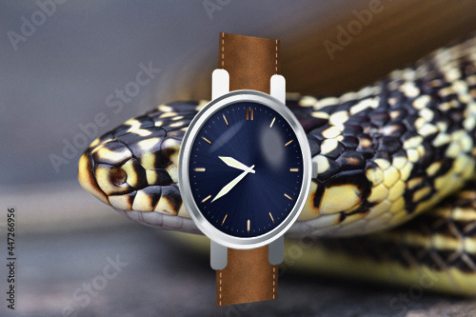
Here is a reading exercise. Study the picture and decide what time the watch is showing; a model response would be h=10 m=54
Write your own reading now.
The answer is h=9 m=39
